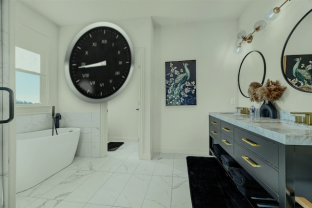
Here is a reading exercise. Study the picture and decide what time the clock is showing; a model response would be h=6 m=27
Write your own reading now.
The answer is h=8 m=44
